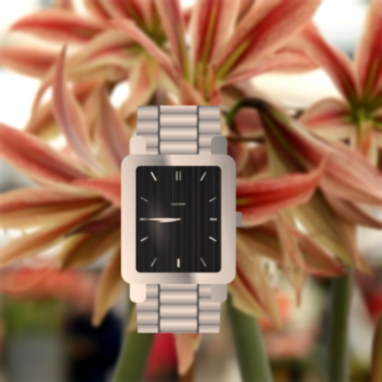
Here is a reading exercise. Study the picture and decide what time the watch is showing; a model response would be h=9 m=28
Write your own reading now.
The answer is h=8 m=45
